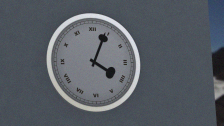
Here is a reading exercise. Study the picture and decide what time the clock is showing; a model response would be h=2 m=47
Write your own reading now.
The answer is h=4 m=4
